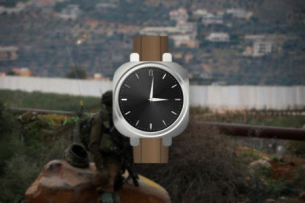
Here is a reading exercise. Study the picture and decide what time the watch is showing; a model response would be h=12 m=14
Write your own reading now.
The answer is h=3 m=1
